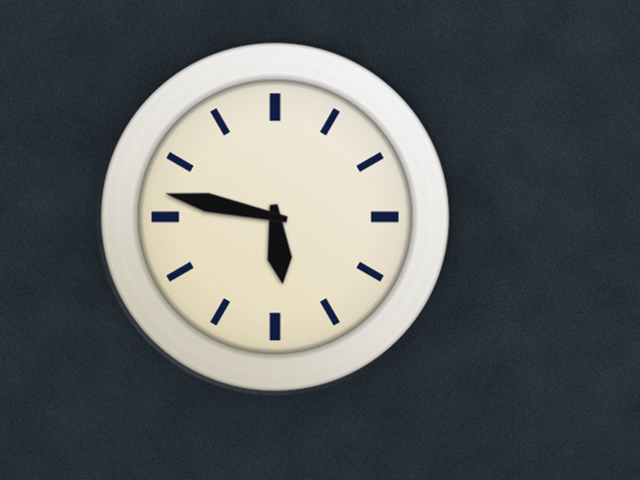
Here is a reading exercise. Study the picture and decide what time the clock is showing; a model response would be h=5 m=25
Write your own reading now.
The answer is h=5 m=47
